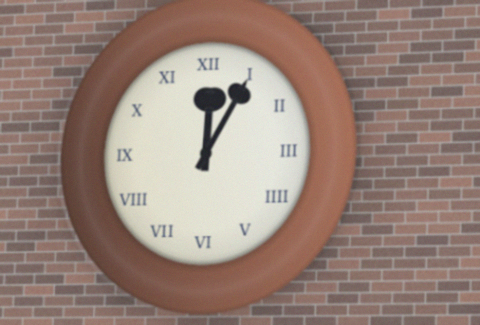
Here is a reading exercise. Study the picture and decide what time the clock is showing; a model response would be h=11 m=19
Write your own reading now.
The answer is h=12 m=5
